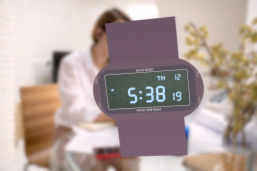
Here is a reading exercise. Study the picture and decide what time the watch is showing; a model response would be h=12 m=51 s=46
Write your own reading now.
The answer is h=5 m=38 s=19
